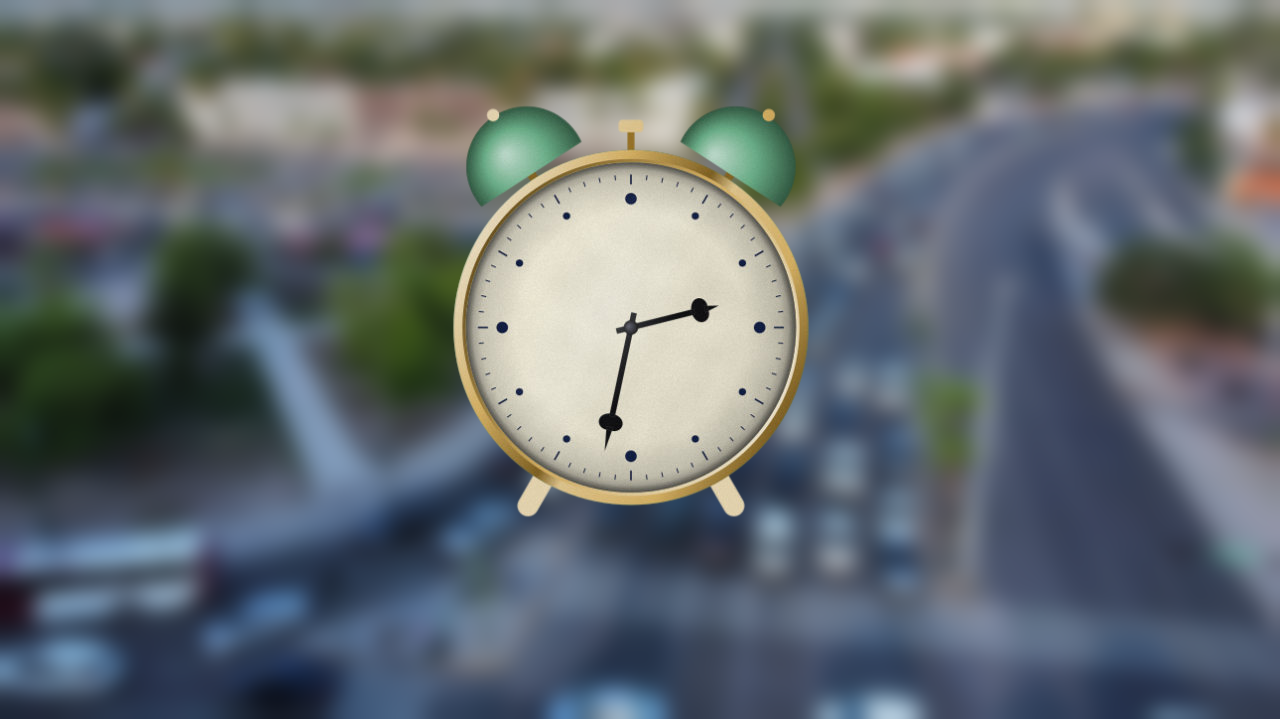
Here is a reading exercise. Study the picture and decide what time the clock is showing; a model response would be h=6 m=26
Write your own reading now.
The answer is h=2 m=32
